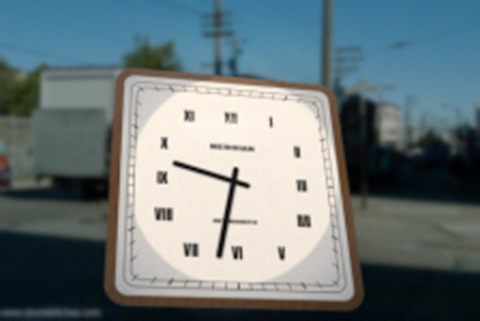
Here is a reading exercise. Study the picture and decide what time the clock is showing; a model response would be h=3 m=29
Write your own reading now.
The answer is h=9 m=32
